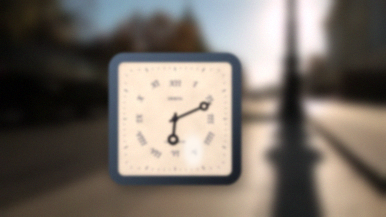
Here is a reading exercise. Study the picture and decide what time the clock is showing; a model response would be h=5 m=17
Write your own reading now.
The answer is h=6 m=11
